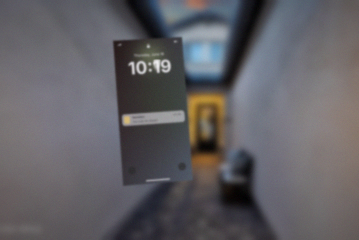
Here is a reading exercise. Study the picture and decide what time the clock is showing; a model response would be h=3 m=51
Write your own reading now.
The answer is h=10 m=19
